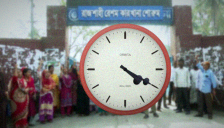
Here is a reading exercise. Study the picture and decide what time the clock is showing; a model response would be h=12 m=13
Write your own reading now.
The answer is h=4 m=20
